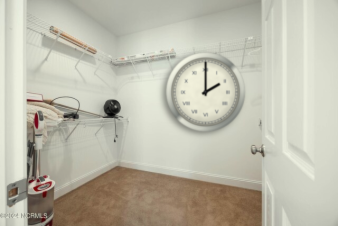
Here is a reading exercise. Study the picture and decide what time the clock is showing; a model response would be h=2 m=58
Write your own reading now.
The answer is h=2 m=0
